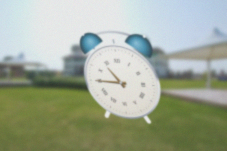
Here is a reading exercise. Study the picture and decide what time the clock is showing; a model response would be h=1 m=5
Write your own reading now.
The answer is h=10 m=45
